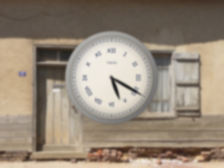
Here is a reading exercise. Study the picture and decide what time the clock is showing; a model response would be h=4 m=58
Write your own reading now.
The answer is h=5 m=20
